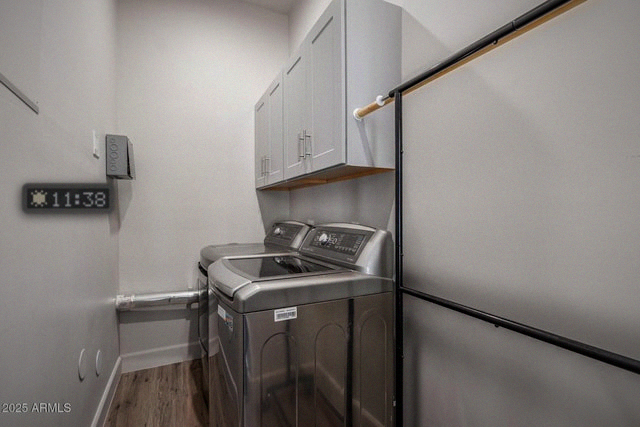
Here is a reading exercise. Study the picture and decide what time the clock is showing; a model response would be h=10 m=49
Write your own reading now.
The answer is h=11 m=38
